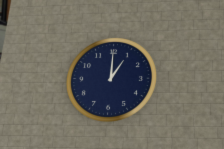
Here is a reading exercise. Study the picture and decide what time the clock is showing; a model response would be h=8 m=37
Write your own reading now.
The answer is h=1 m=0
